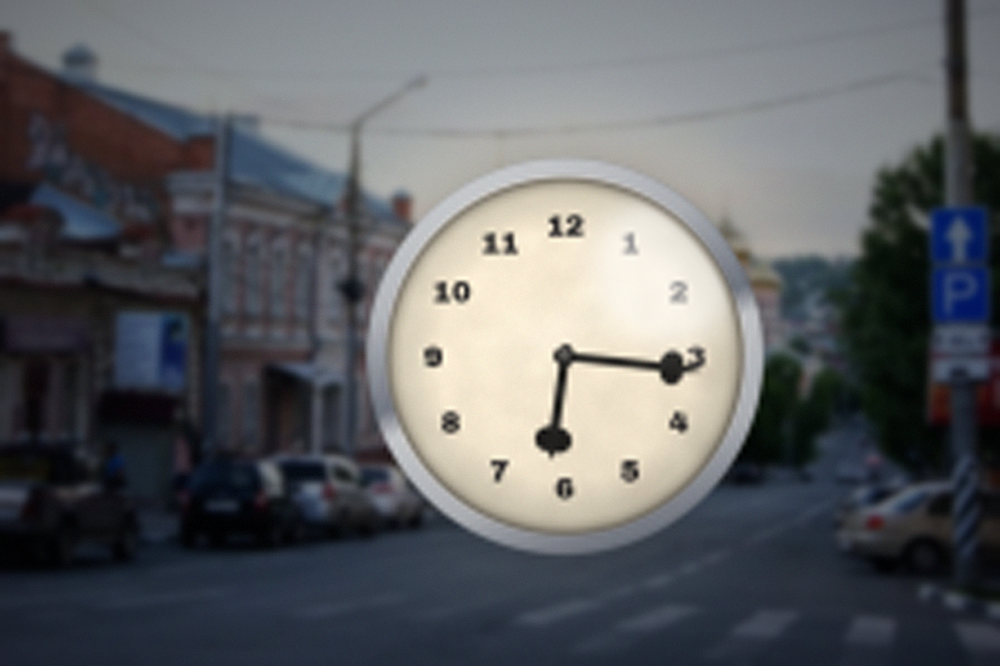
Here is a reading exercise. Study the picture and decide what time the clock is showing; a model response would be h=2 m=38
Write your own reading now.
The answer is h=6 m=16
